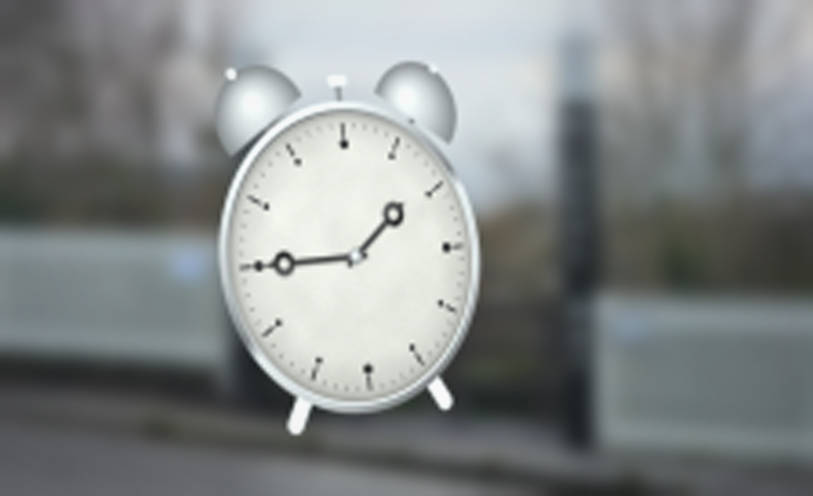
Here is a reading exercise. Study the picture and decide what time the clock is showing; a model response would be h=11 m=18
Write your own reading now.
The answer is h=1 m=45
